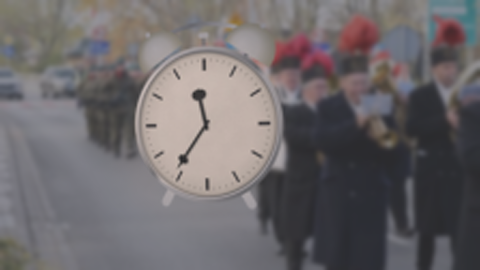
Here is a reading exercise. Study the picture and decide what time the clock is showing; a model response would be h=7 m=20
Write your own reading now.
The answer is h=11 m=36
